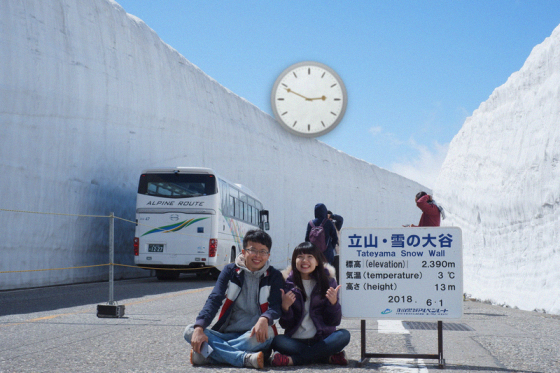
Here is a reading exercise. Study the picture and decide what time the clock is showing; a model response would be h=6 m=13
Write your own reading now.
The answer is h=2 m=49
